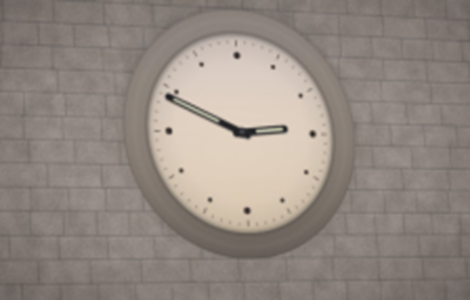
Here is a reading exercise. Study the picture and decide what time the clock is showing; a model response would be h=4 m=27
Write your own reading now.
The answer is h=2 m=49
